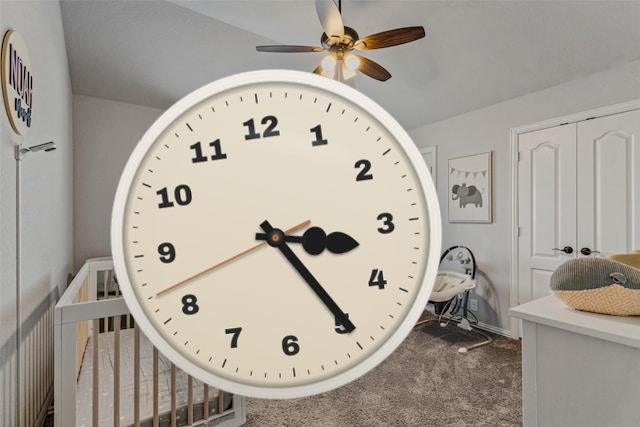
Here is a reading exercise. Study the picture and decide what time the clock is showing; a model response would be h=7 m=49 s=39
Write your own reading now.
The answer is h=3 m=24 s=42
